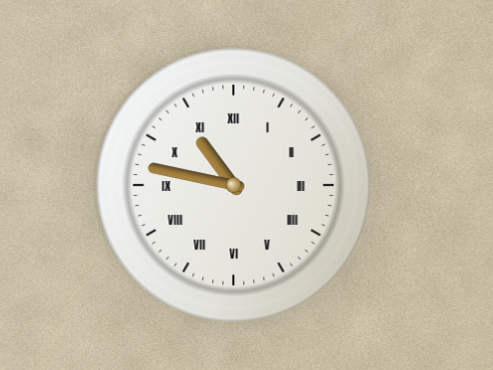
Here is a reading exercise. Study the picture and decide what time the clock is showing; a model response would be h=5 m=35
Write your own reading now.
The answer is h=10 m=47
